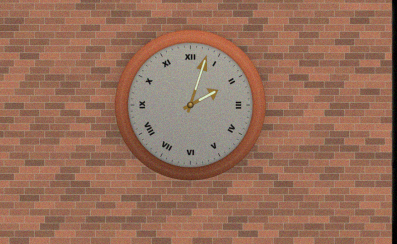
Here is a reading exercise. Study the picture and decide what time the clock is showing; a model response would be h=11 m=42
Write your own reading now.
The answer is h=2 m=3
